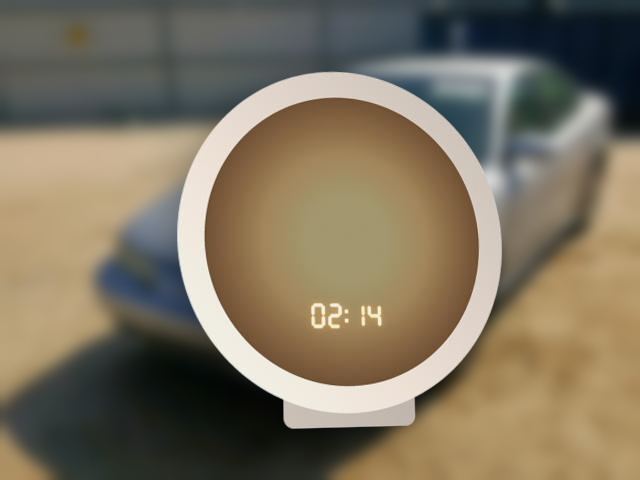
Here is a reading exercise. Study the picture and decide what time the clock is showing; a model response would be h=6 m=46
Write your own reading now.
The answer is h=2 m=14
